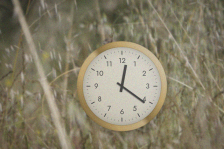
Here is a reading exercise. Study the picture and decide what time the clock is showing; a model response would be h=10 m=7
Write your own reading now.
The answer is h=12 m=21
